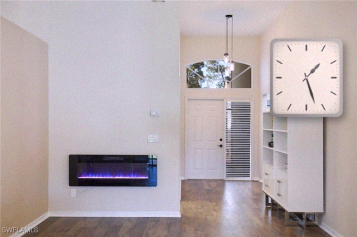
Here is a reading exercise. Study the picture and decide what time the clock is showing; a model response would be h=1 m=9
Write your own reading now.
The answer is h=1 m=27
